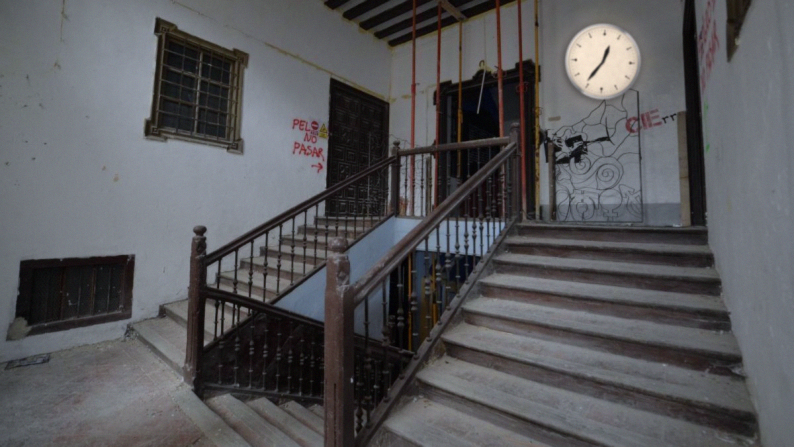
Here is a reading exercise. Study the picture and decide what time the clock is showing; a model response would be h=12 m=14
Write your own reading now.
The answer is h=12 m=36
